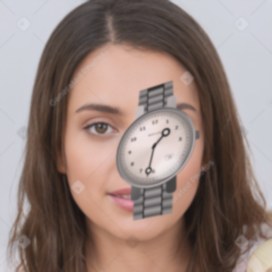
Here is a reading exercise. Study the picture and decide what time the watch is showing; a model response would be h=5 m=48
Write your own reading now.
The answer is h=1 m=32
